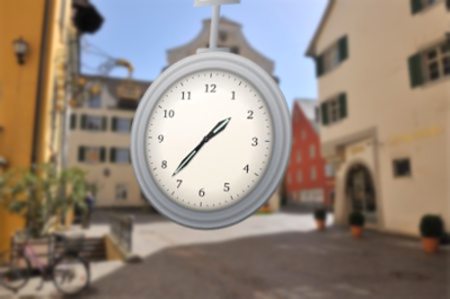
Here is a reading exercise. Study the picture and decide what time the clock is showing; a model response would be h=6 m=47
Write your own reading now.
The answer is h=1 m=37
